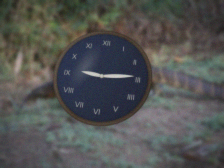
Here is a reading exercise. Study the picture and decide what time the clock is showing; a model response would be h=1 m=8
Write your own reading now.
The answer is h=9 m=14
